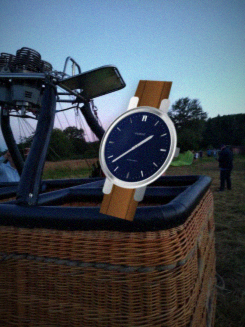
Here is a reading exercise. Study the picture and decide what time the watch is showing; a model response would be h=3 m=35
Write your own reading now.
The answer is h=1 m=38
